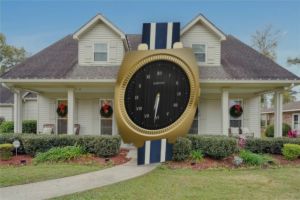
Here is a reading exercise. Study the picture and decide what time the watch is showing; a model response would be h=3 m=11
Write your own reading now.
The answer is h=6 m=31
